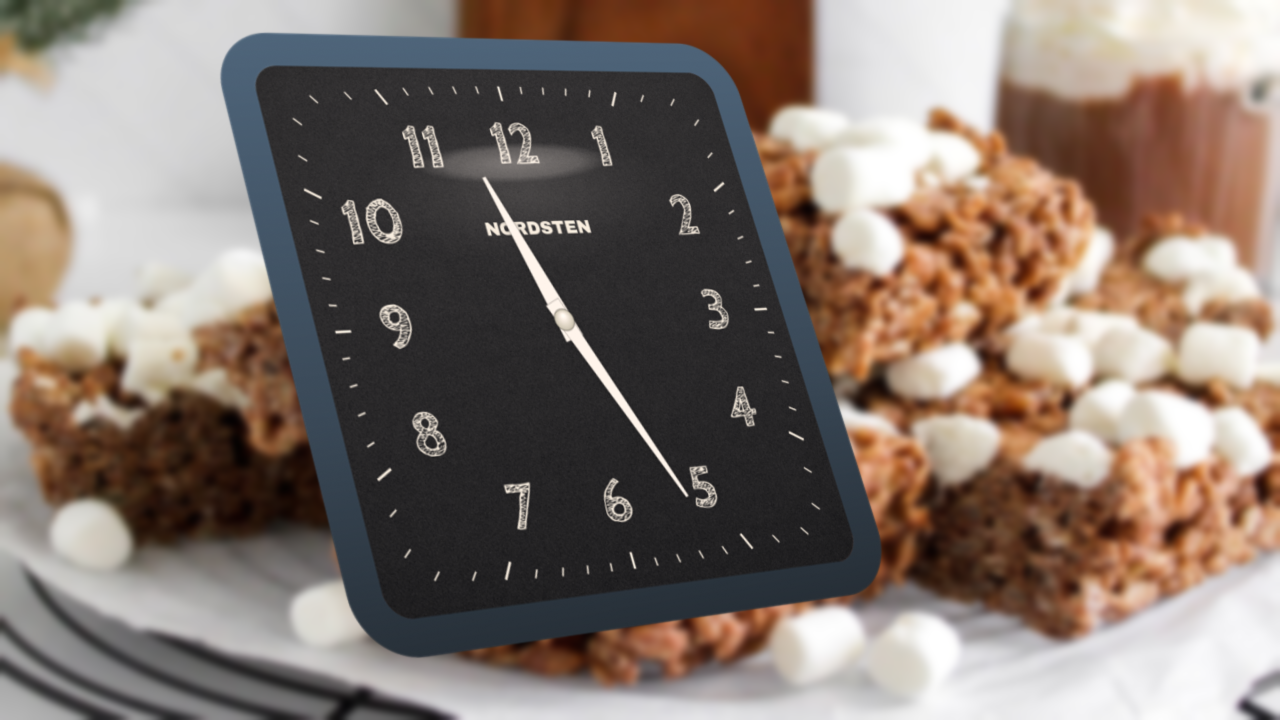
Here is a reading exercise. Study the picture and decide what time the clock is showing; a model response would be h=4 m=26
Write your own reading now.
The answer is h=11 m=26
